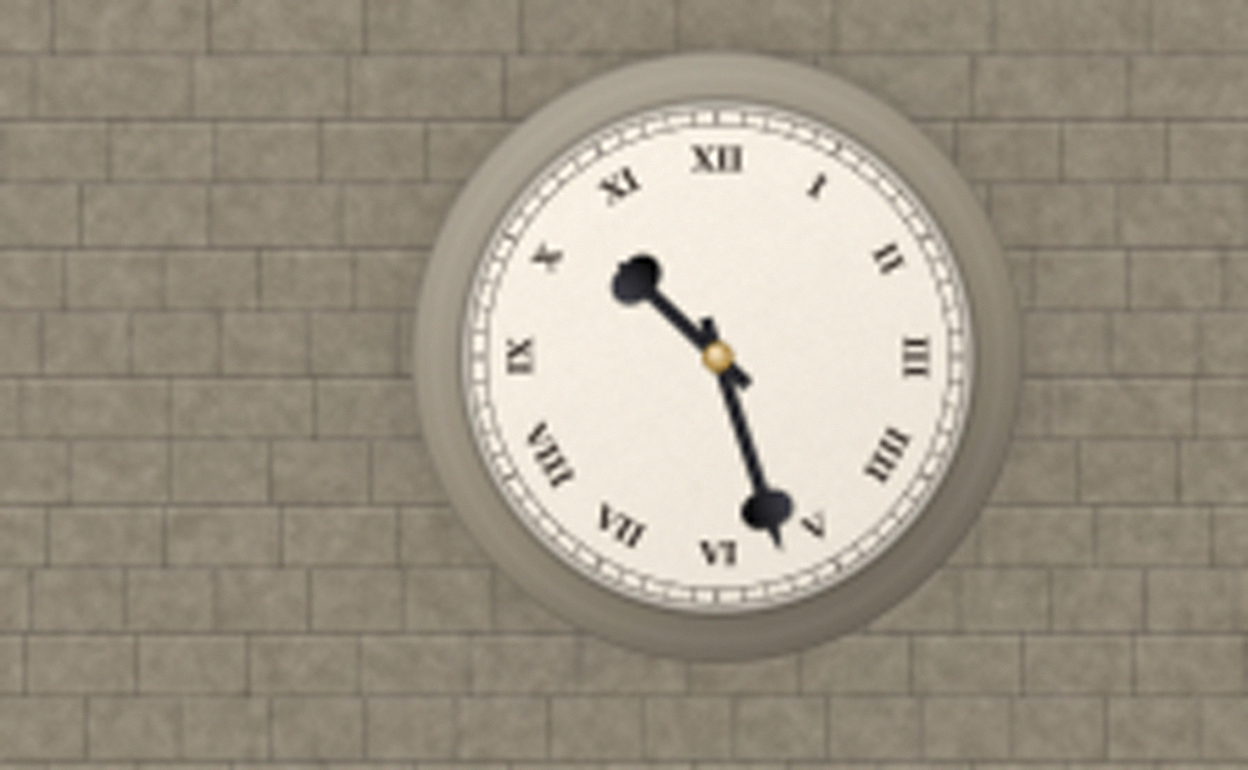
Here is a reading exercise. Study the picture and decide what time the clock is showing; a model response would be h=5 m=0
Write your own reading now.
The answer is h=10 m=27
